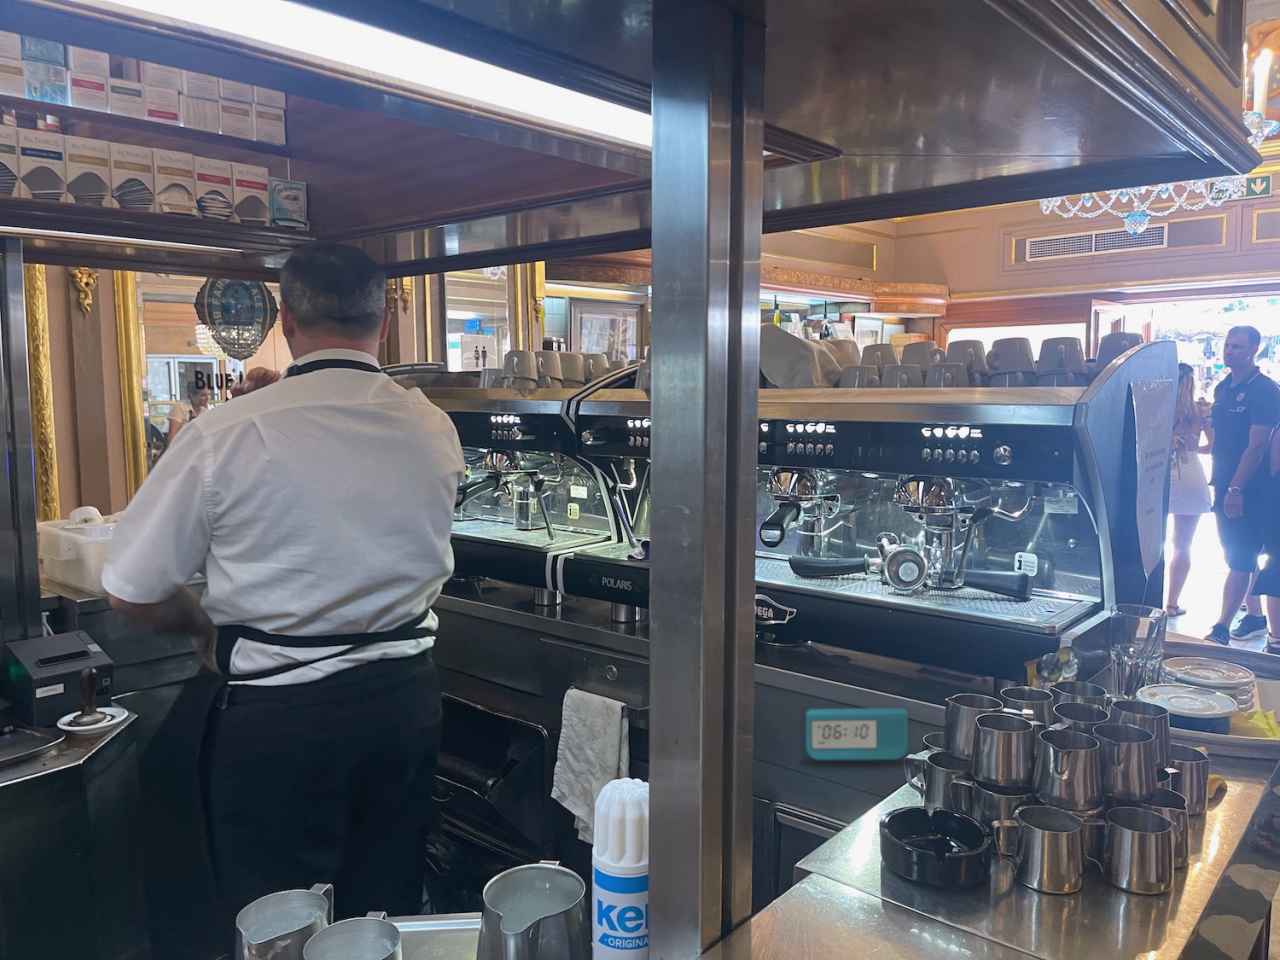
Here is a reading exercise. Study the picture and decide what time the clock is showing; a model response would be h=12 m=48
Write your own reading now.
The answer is h=6 m=10
